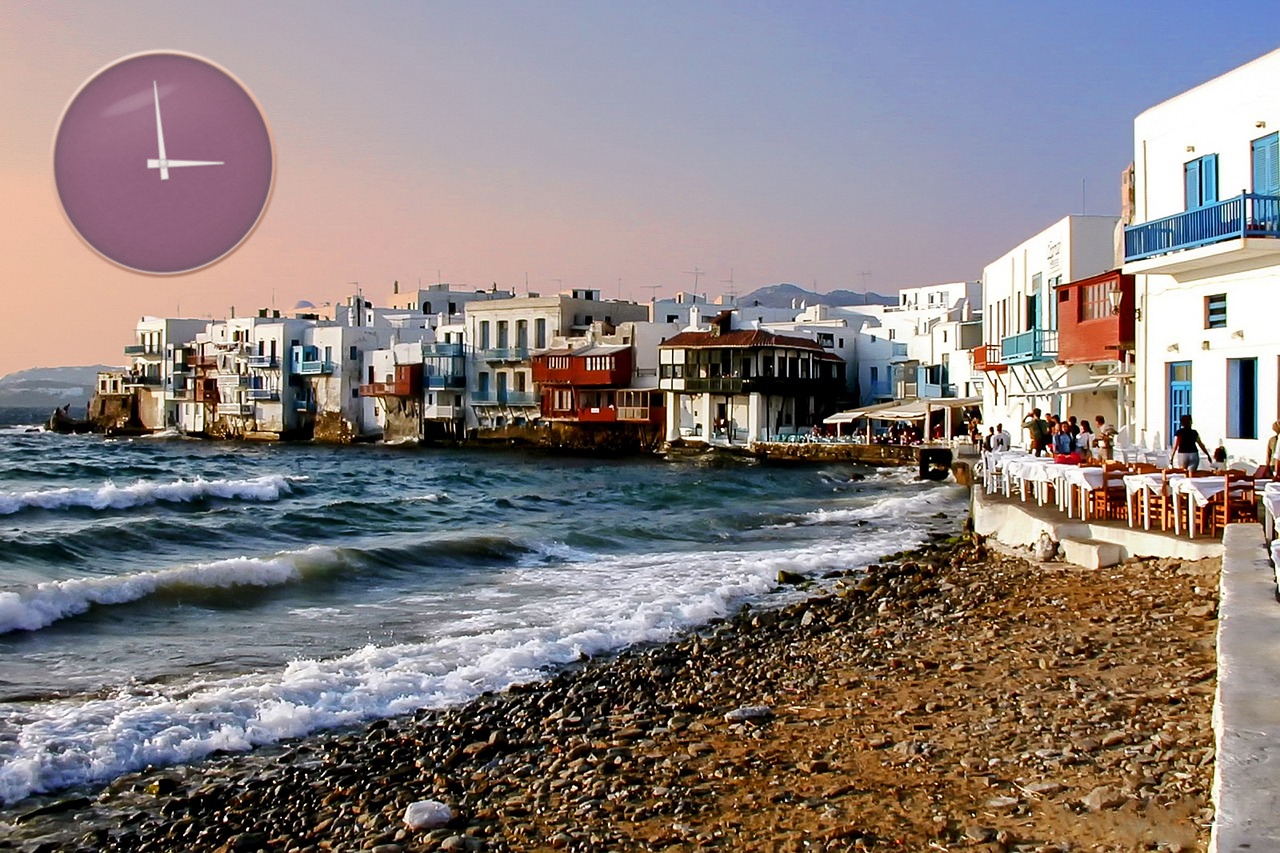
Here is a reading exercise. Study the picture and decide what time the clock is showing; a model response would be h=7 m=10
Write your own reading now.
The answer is h=2 m=59
